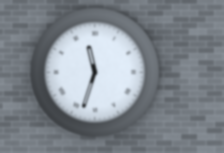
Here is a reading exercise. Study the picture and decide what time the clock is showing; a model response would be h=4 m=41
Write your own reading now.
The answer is h=11 m=33
